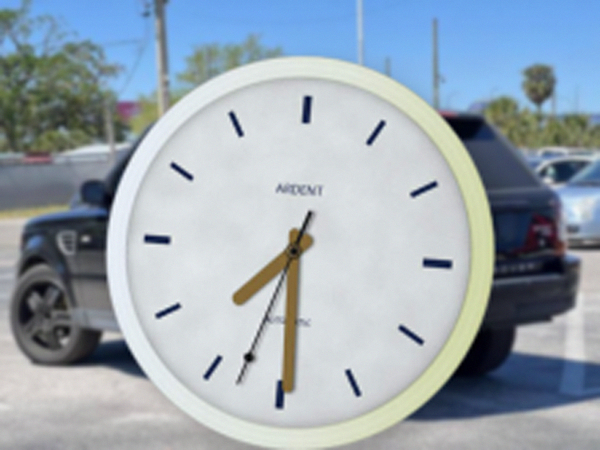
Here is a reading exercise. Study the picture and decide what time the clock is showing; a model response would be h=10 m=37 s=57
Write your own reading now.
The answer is h=7 m=29 s=33
